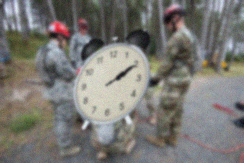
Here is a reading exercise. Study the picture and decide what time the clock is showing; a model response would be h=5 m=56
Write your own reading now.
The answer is h=2 m=10
